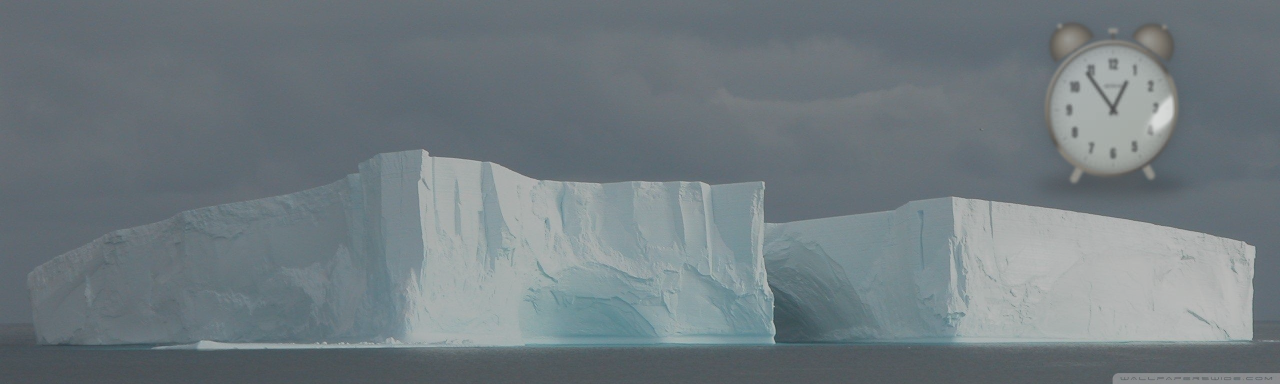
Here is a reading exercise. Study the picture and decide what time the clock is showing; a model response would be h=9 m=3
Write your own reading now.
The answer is h=12 m=54
